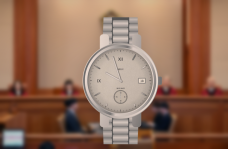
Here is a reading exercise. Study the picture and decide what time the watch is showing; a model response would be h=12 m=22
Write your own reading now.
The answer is h=9 m=57
